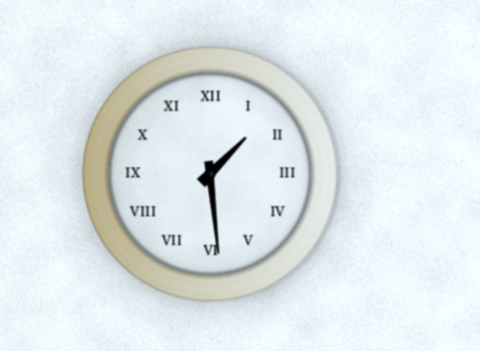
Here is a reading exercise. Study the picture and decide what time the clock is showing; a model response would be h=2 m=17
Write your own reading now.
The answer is h=1 m=29
